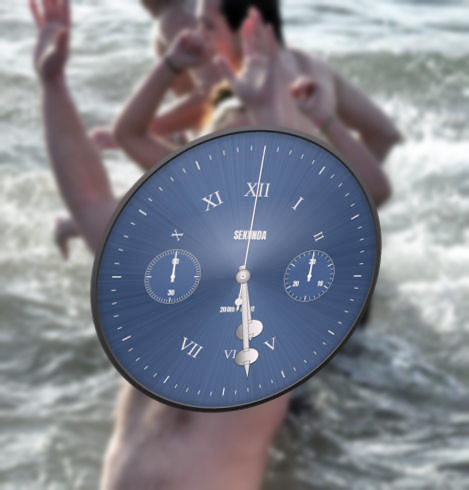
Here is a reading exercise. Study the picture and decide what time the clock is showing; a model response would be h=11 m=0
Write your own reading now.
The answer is h=5 m=28
